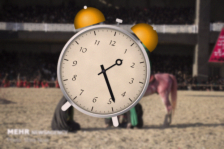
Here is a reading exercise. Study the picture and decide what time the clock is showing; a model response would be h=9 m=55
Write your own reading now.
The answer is h=1 m=24
